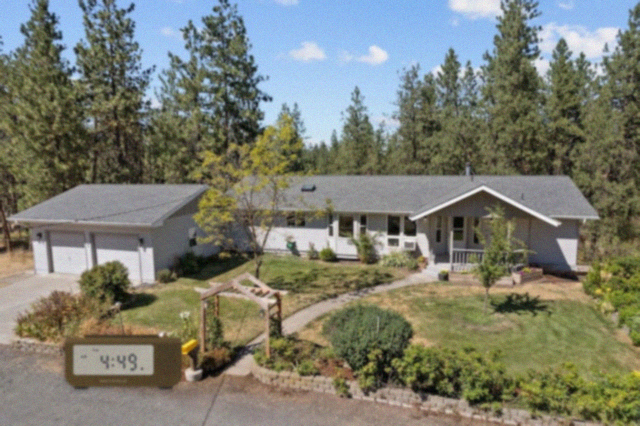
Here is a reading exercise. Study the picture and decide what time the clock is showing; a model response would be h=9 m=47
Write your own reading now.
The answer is h=4 m=49
